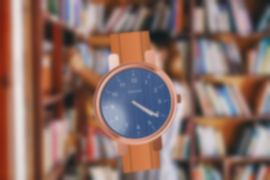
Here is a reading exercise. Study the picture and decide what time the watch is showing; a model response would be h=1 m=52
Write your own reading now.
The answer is h=4 m=21
